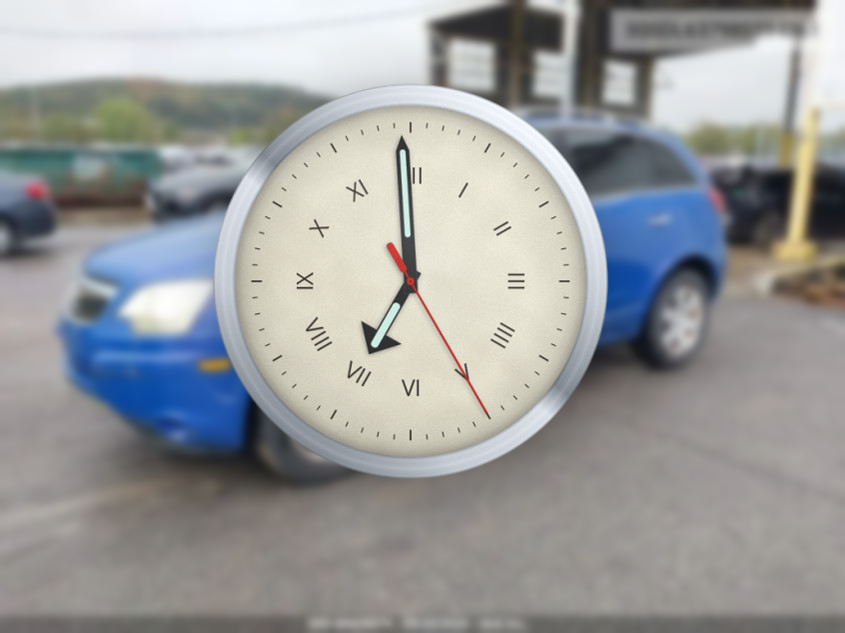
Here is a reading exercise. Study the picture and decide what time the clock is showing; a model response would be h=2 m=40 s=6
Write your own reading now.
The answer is h=6 m=59 s=25
